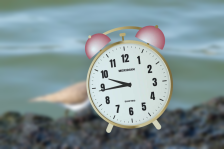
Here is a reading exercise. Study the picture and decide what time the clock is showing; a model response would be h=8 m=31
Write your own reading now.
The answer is h=9 m=44
